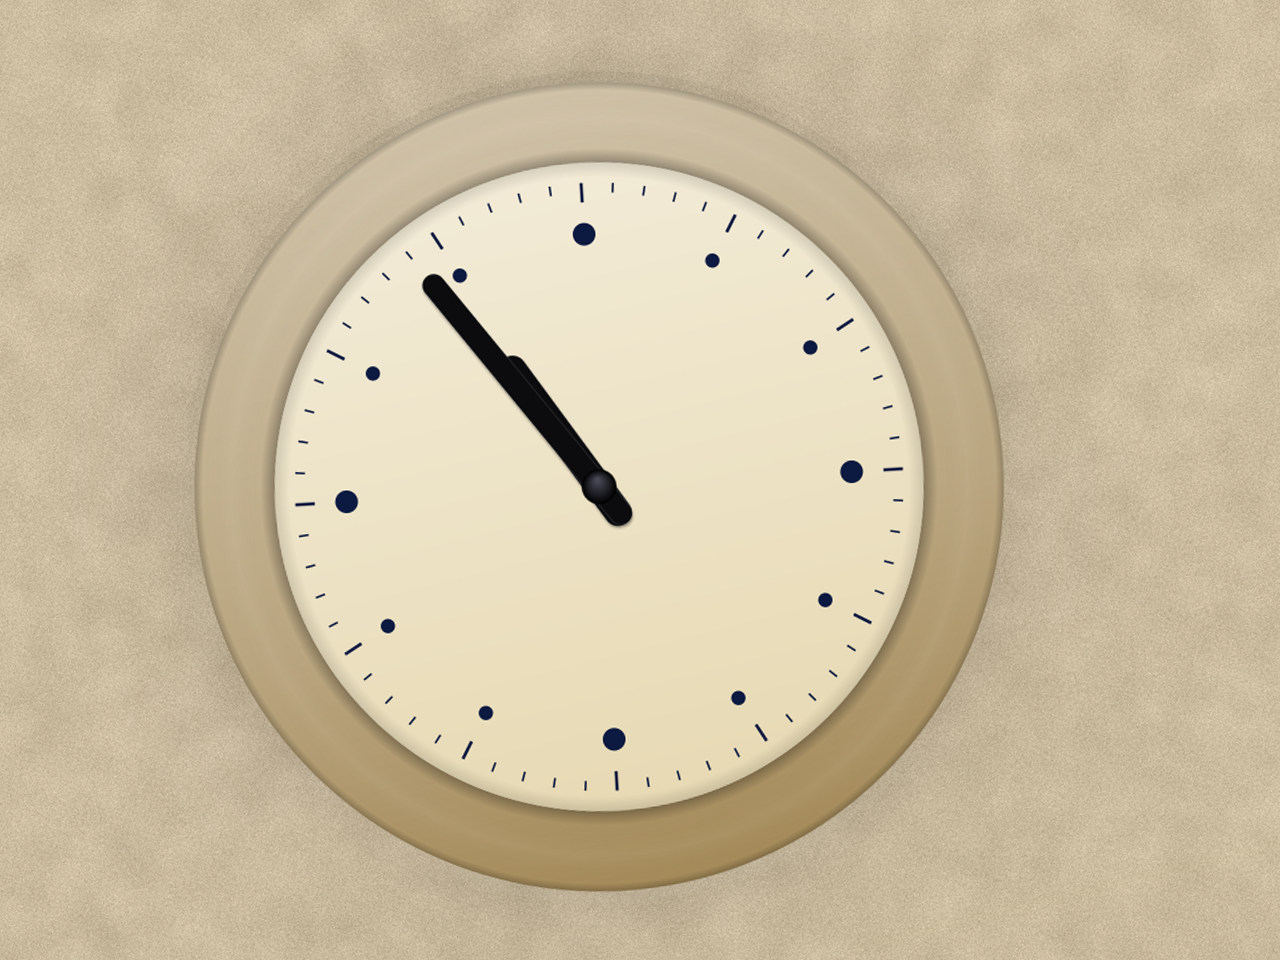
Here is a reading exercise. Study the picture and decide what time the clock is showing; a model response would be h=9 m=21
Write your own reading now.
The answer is h=10 m=54
